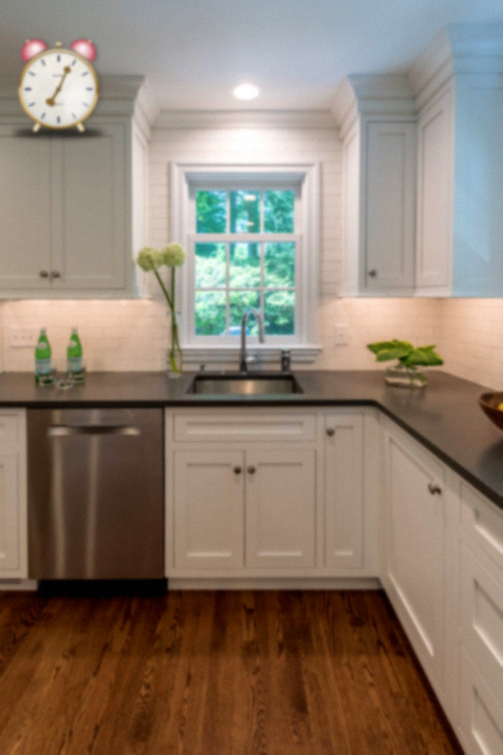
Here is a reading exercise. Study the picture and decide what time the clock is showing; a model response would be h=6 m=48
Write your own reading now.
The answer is h=7 m=4
